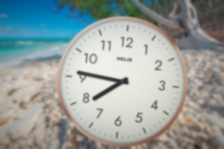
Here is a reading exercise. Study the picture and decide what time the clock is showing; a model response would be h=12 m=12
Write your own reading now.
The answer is h=7 m=46
